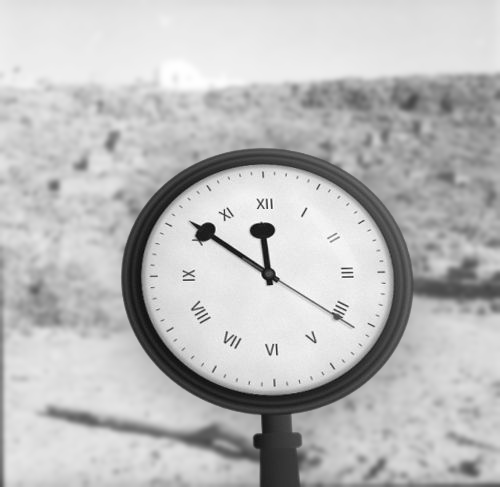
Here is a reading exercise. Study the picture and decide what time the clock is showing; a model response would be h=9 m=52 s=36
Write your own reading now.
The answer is h=11 m=51 s=21
